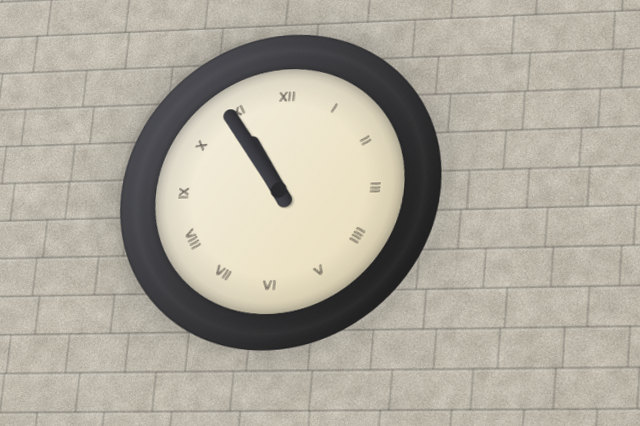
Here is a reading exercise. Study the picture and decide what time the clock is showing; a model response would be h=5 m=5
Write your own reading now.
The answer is h=10 m=54
